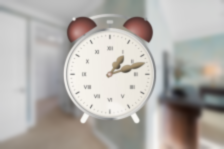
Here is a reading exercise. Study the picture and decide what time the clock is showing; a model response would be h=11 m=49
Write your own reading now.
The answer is h=1 m=12
